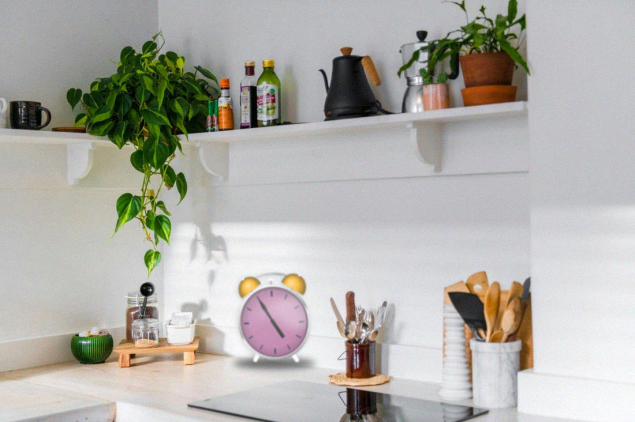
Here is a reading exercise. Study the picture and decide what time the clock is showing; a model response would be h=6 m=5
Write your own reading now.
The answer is h=4 m=55
